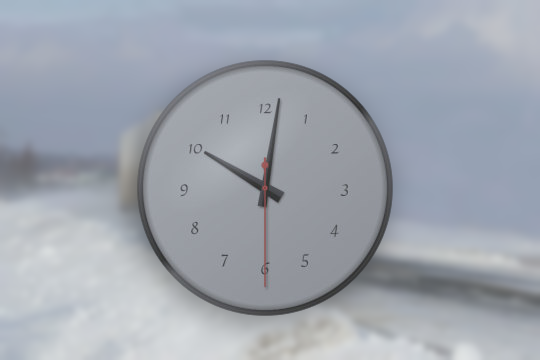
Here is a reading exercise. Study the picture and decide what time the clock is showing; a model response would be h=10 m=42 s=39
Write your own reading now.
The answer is h=10 m=1 s=30
